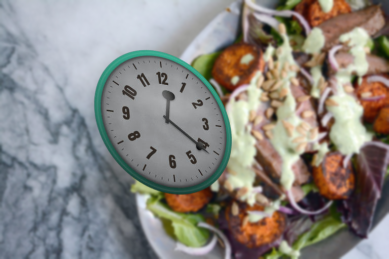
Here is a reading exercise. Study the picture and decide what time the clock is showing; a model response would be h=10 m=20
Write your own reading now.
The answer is h=12 m=21
